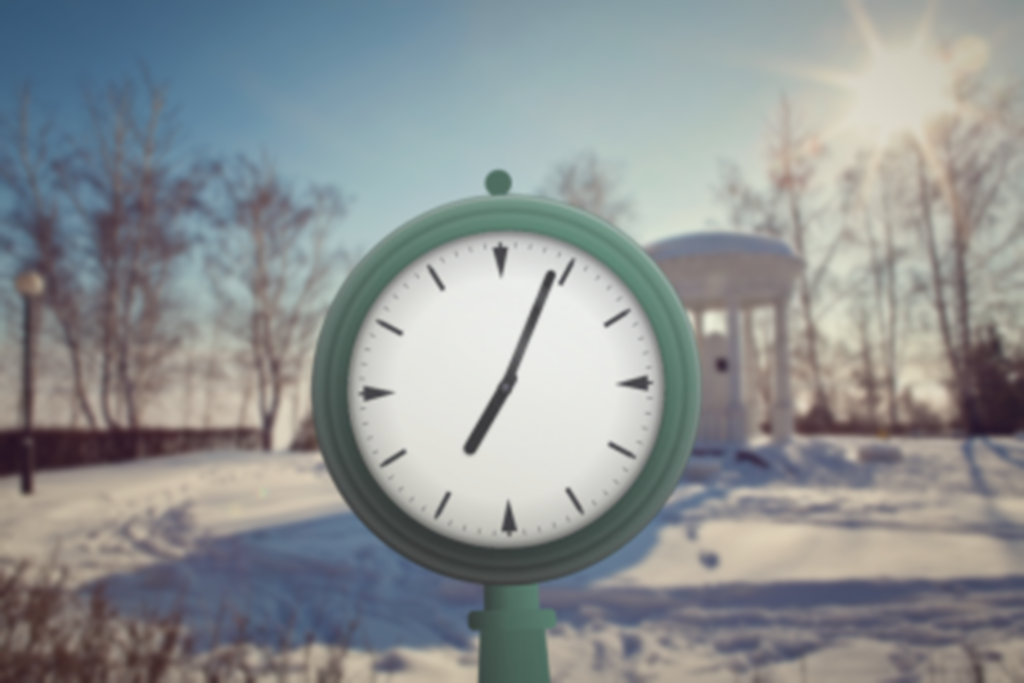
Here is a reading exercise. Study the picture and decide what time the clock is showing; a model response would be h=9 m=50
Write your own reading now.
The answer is h=7 m=4
